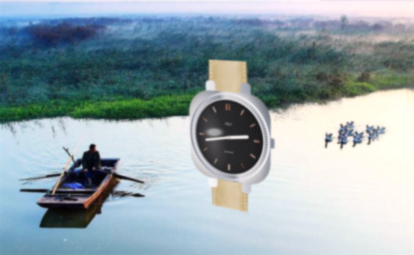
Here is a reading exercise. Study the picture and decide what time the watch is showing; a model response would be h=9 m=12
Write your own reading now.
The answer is h=2 m=43
